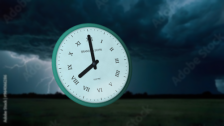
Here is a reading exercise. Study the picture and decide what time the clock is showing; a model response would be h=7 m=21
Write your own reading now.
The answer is h=8 m=0
